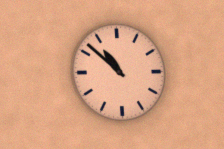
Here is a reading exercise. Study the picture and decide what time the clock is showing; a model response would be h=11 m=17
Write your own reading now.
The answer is h=10 m=52
